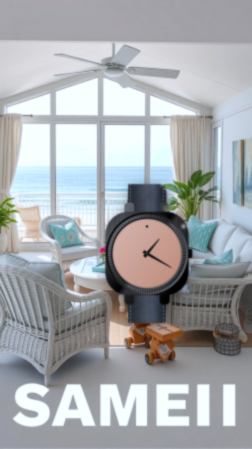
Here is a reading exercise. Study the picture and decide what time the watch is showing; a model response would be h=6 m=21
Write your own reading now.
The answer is h=1 m=20
